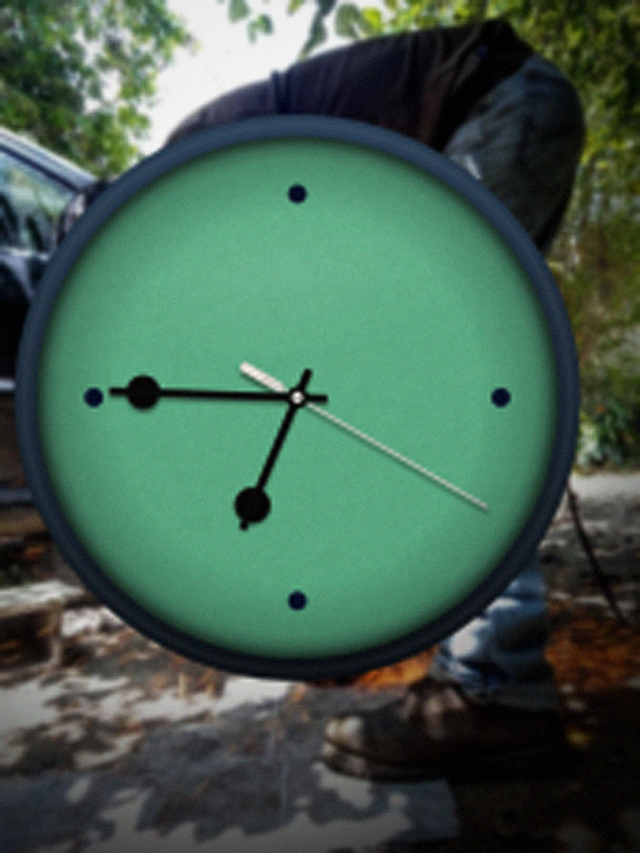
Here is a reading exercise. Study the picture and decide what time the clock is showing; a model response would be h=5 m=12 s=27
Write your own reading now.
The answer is h=6 m=45 s=20
